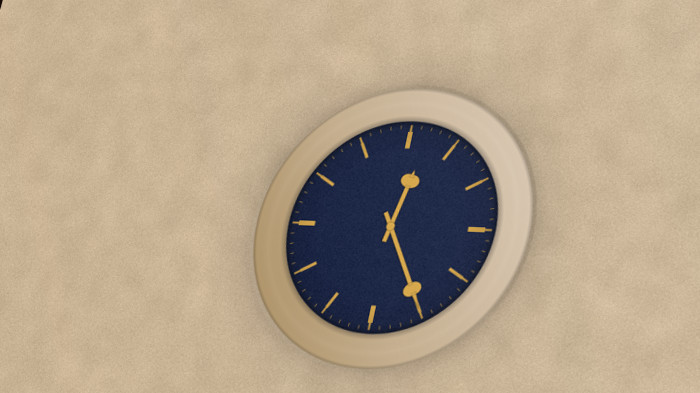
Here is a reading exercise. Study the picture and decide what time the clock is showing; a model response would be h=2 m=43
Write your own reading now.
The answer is h=12 m=25
